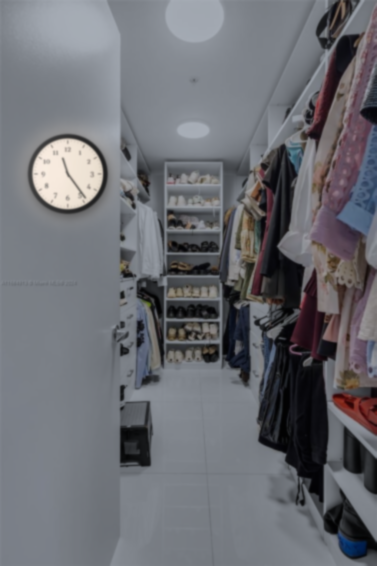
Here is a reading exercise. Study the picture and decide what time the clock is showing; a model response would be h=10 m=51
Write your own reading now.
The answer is h=11 m=24
